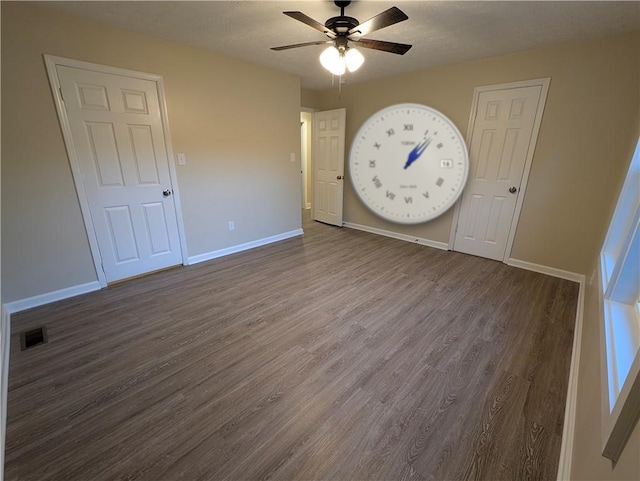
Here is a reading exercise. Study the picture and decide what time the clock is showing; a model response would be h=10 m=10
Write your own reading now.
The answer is h=1 m=7
